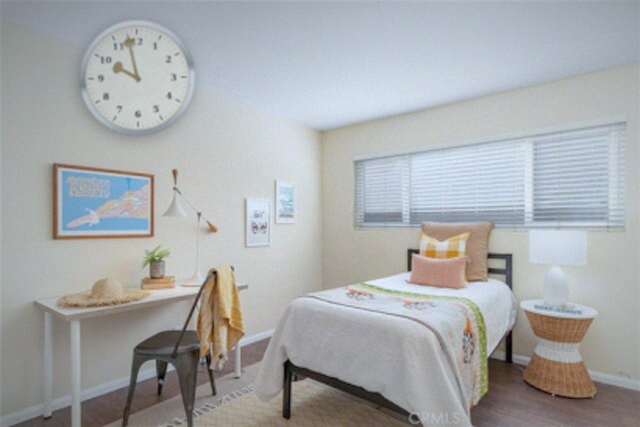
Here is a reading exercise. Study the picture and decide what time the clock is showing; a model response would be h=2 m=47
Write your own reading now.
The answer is h=9 m=58
